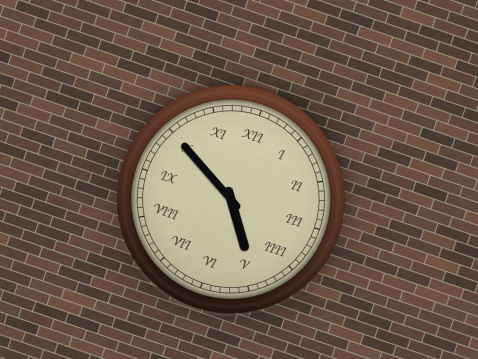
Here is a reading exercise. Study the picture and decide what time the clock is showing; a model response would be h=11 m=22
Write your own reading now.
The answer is h=4 m=50
